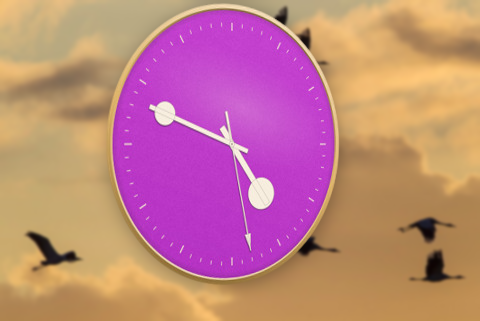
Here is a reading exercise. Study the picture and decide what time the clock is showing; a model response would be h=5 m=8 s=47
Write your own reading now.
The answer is h=4 m=48 s=28
